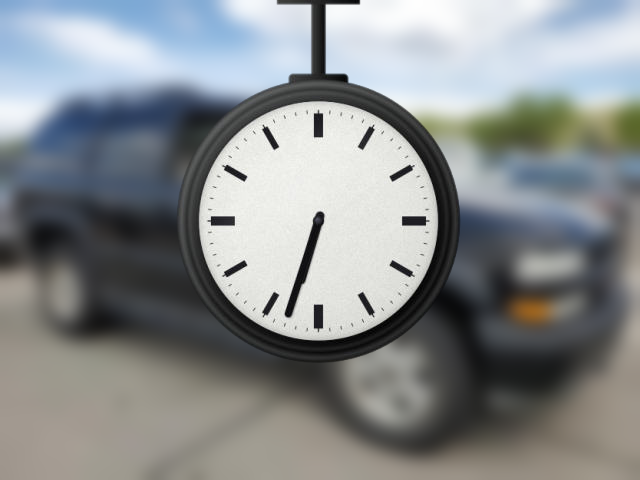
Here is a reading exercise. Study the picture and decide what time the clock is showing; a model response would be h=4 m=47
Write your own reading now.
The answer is h=6 m=33
